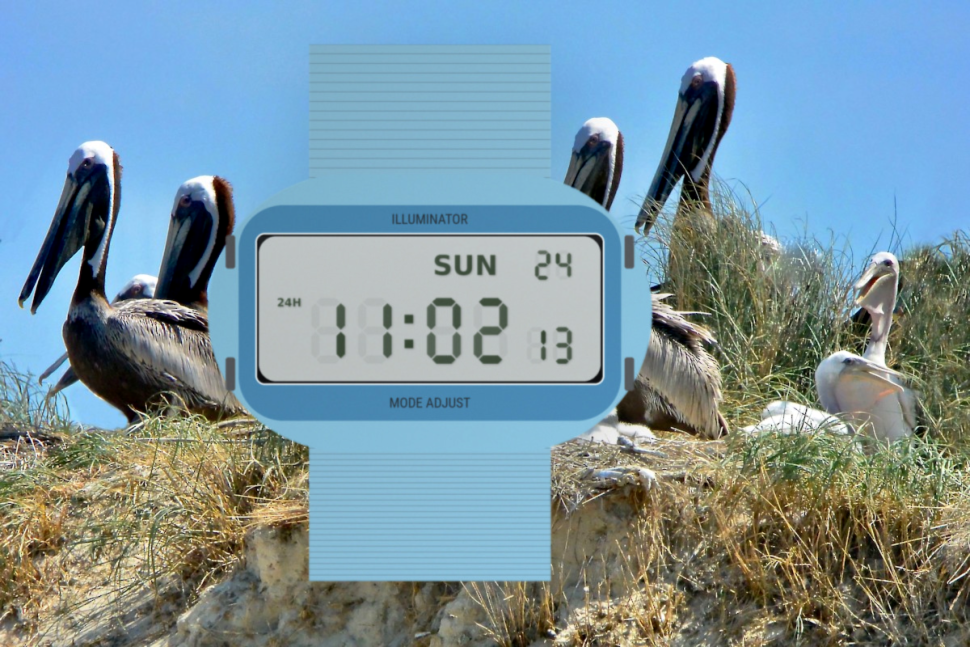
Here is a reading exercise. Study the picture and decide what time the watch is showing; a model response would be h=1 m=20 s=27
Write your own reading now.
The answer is h=11 m=2 s=13
